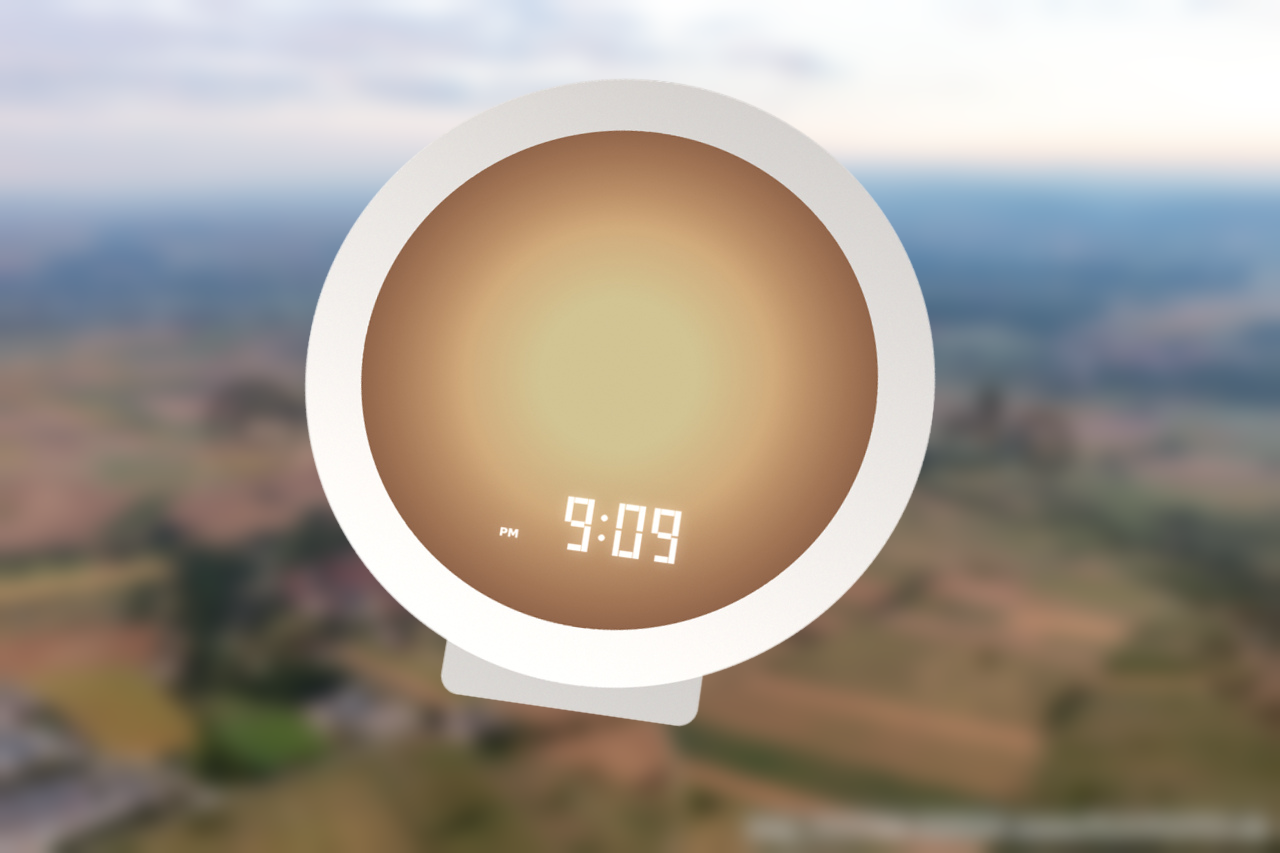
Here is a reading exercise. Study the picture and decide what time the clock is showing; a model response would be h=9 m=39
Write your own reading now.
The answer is h=9 m=9
